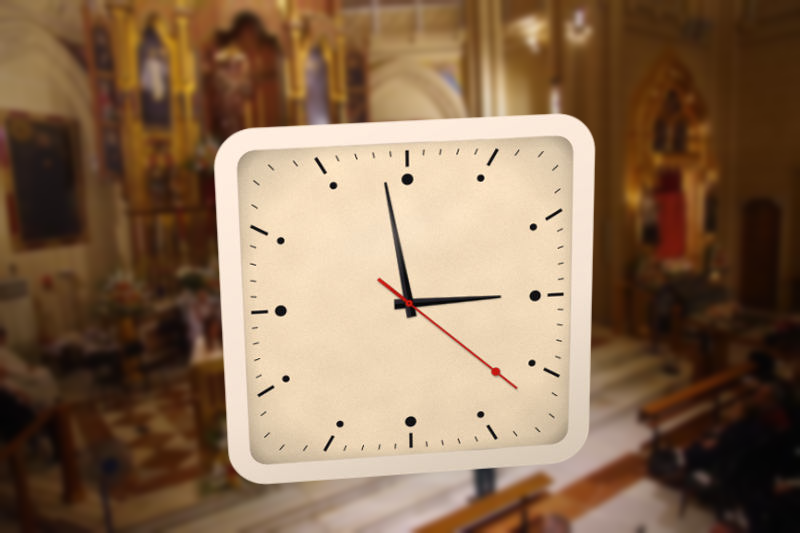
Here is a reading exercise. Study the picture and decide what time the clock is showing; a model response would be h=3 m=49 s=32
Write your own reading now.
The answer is h=2 m=58 s=22
